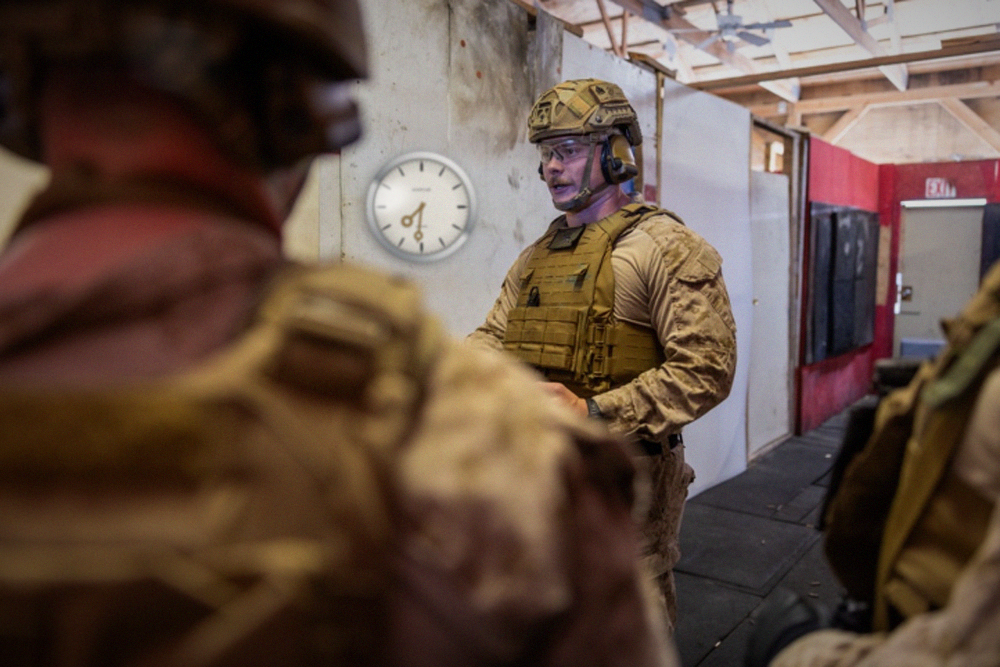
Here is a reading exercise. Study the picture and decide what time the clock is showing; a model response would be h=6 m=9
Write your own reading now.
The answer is h=7 m=31
